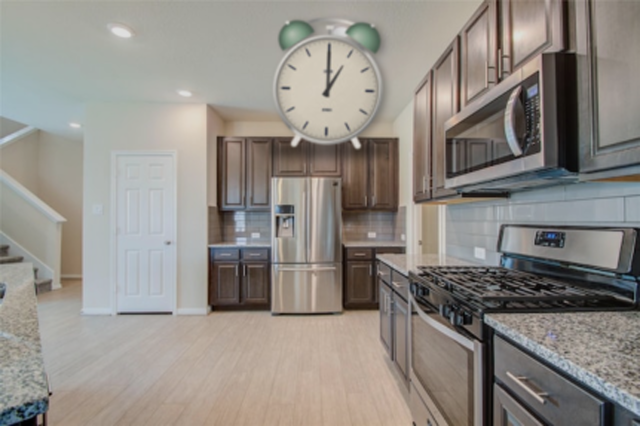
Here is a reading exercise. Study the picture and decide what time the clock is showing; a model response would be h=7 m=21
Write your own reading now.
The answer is h=1 m=0
